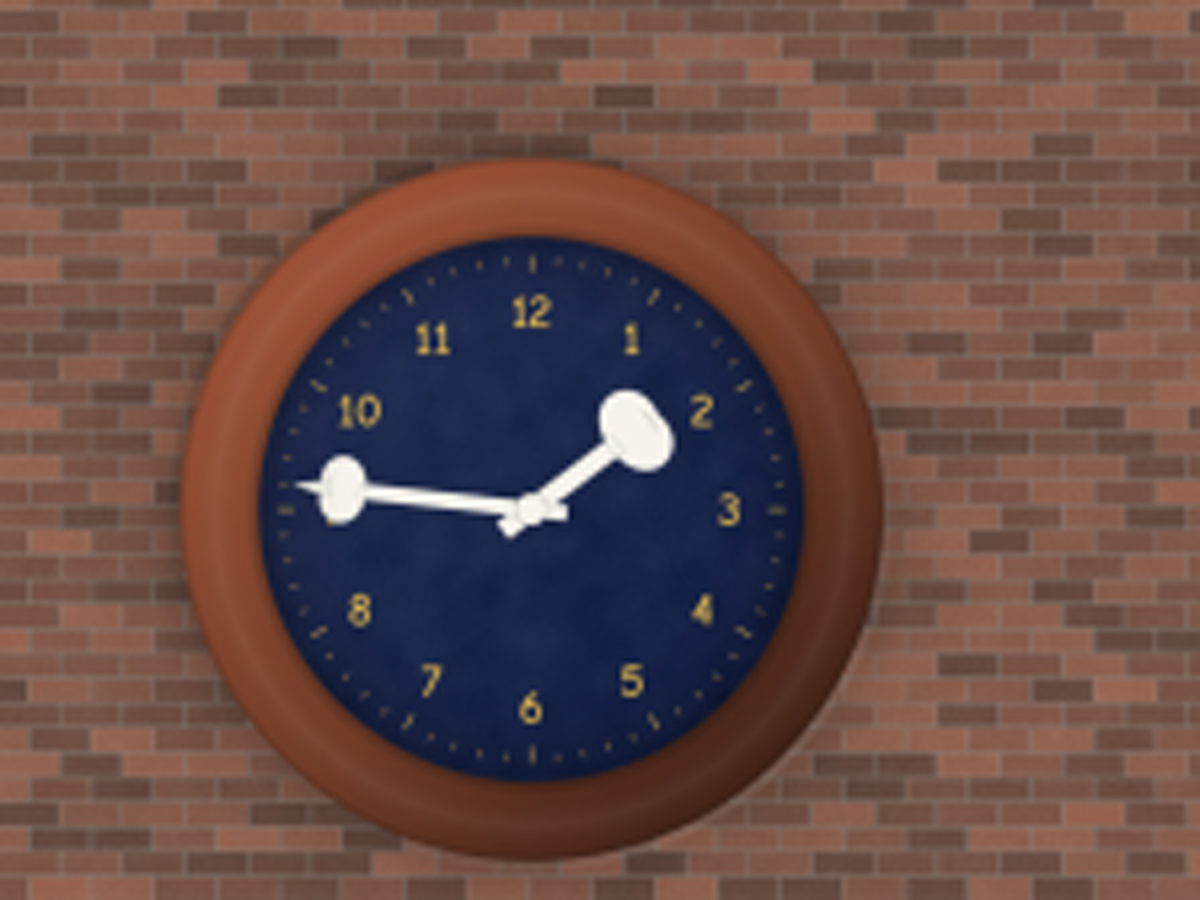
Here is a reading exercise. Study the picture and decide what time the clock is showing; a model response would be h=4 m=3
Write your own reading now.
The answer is h=1 m=46
